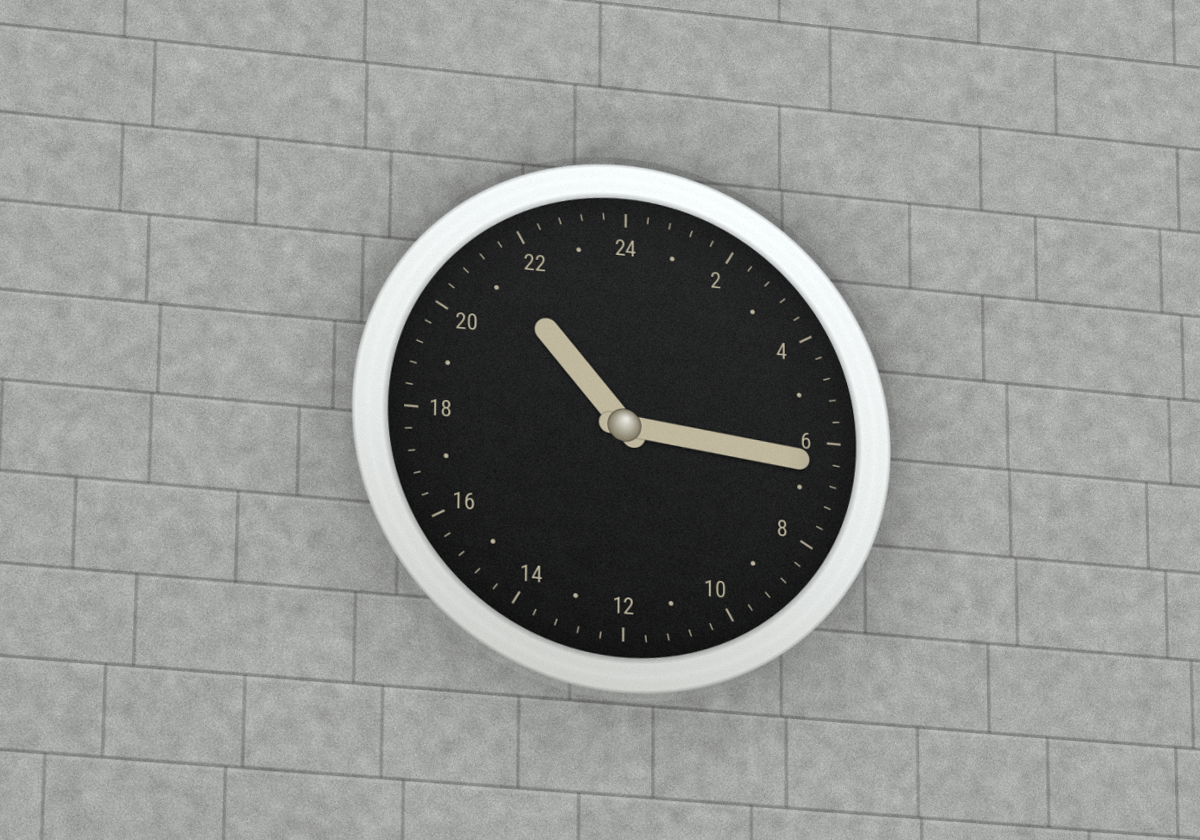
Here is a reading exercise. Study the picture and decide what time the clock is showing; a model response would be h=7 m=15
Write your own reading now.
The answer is h=21 m=16
